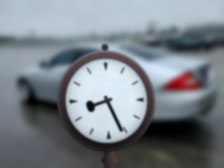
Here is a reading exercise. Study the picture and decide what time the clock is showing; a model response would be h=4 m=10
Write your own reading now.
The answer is h=8 m=26
